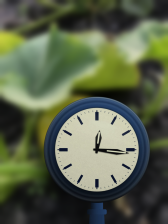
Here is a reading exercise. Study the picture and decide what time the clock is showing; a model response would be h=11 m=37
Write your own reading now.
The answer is h=12 m=16
